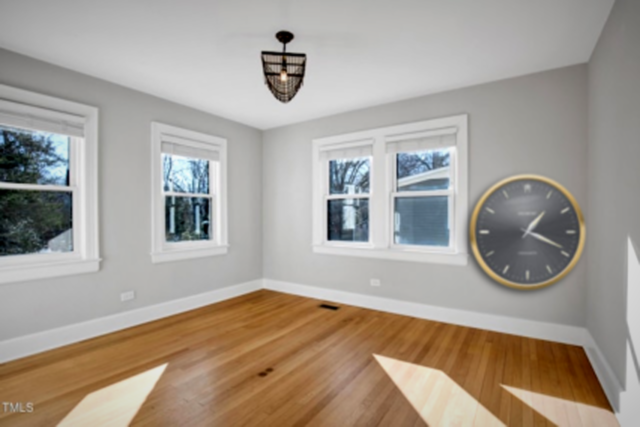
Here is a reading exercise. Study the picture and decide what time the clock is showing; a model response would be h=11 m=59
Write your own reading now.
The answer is h=1 m=19
